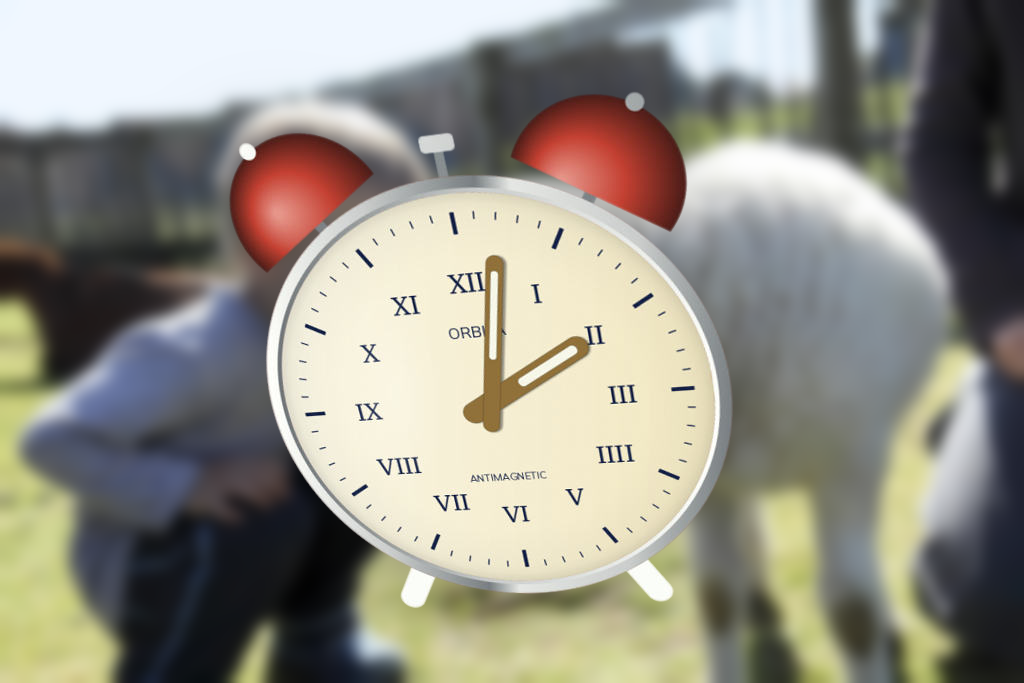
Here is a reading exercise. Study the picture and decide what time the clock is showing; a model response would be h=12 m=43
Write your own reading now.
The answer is h=2 m=2
